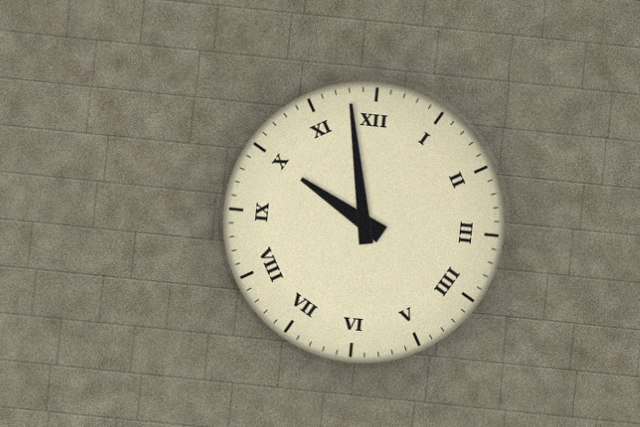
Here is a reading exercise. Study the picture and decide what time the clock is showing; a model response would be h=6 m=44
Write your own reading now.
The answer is h=9 m=58
